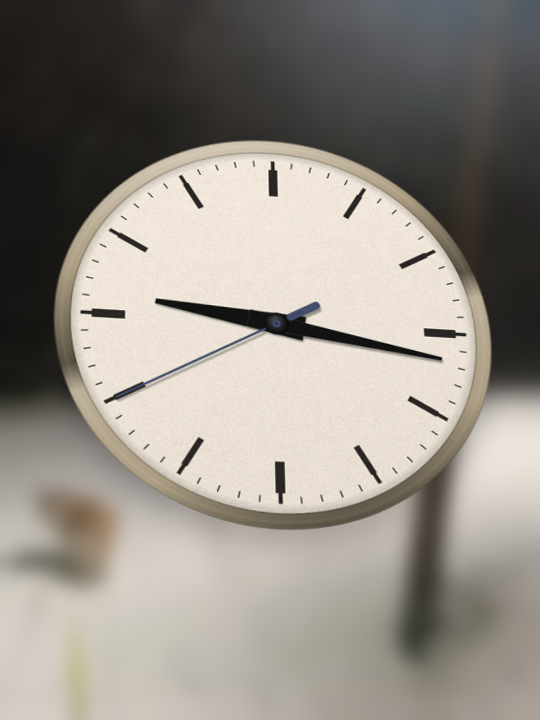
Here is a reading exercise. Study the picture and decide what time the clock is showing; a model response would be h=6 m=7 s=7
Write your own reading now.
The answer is h=9 m=16 s=40
